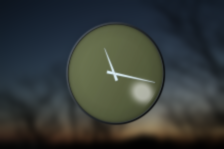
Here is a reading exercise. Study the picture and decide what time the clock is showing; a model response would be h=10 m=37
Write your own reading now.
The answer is h=11 m=17
